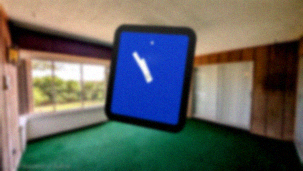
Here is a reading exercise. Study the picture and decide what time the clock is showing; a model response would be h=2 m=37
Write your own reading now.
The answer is h=10 m=53
